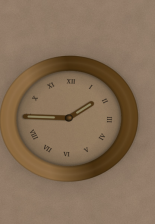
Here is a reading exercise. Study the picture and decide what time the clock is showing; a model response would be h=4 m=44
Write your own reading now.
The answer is h=1 m=45
